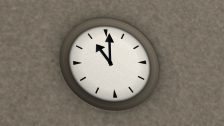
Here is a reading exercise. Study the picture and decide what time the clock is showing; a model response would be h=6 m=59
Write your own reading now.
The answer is h=11 m=1
